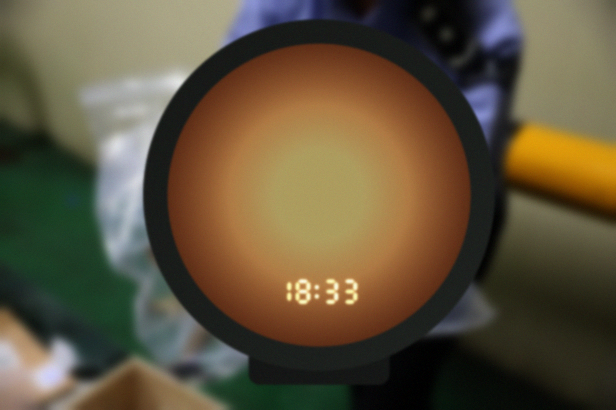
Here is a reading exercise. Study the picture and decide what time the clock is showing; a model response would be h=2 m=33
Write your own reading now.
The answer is h=18 m=33
